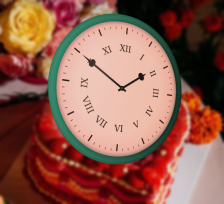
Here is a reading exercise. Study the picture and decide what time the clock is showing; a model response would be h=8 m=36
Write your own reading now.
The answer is h=1 m=50
